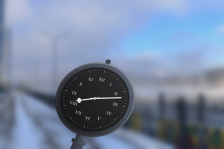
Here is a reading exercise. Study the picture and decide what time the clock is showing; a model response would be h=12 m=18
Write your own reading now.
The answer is h=8 m=12
